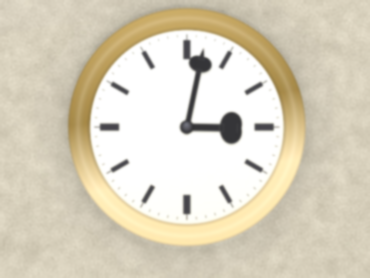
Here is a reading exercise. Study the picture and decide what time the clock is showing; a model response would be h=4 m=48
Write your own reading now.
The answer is h=3 m=2
